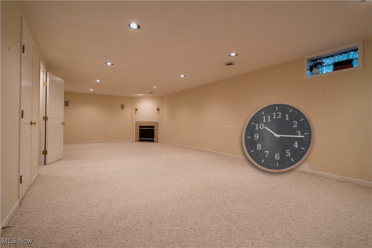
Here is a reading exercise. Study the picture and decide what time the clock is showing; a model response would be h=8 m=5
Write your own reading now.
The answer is h=10 m=16
